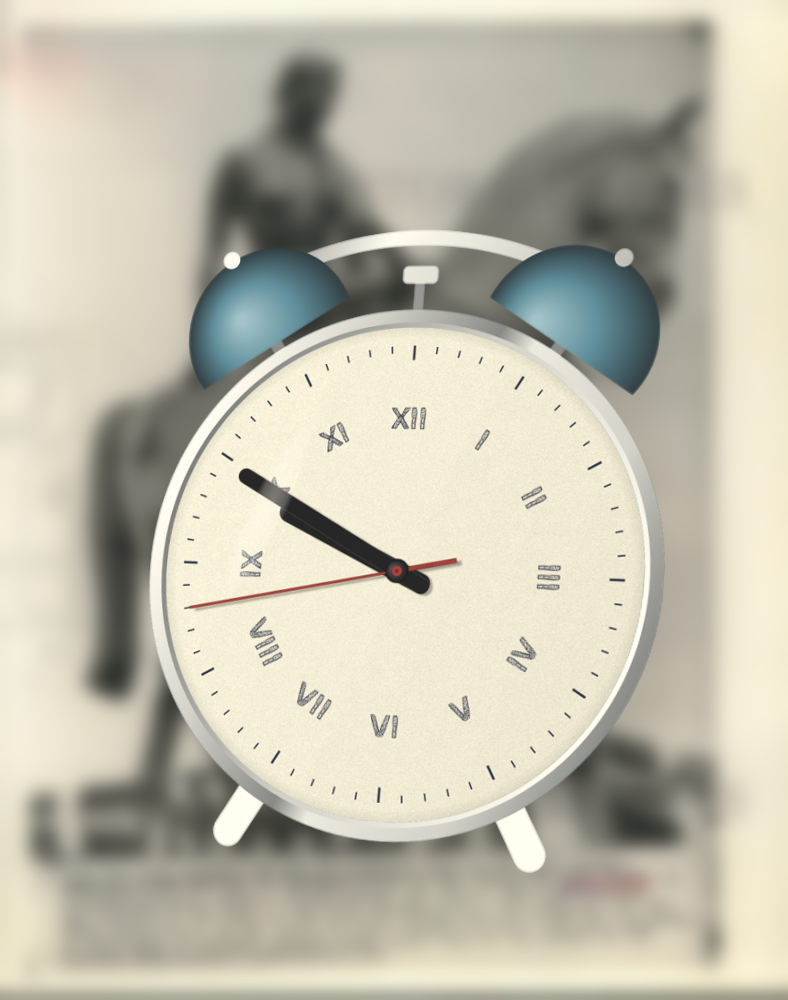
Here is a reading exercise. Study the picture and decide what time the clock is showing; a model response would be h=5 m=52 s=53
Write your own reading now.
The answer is h=9 m=49 s=43
